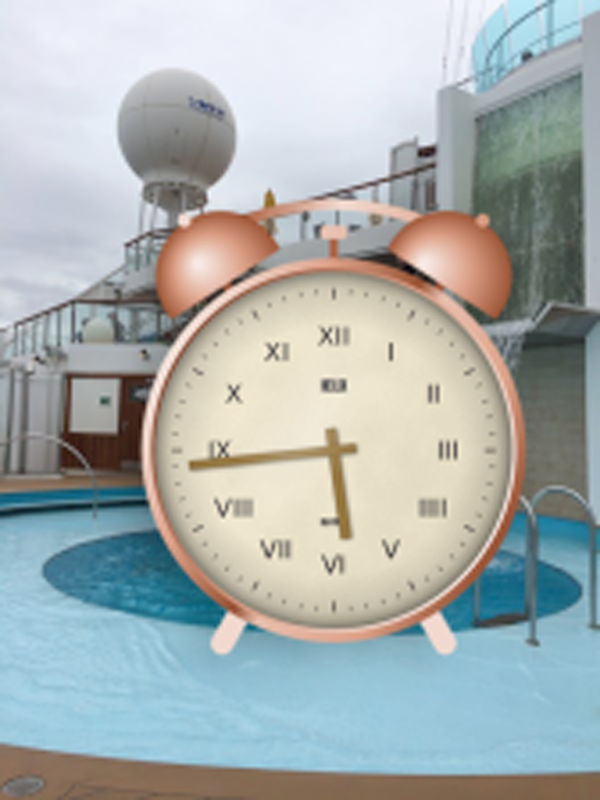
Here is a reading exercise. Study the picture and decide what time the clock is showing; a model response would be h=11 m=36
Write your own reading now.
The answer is h=5 m=44
